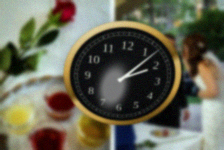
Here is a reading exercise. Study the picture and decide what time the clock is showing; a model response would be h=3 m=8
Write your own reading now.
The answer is h=2 m=7
